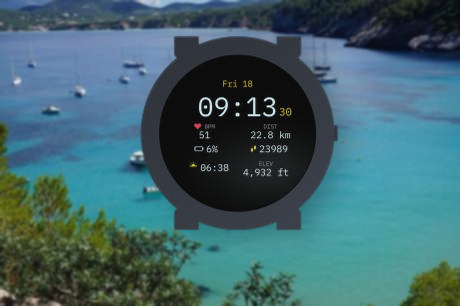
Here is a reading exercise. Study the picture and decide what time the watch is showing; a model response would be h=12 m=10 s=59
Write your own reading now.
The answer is h=9 m=13 s=30
